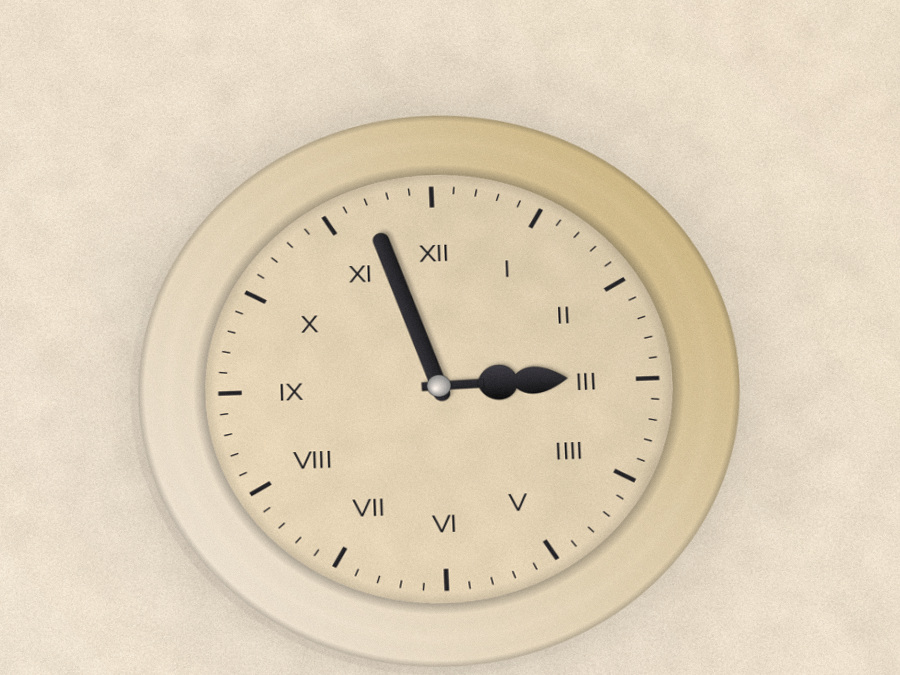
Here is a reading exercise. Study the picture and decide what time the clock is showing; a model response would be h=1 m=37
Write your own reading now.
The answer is h=2 m=57
